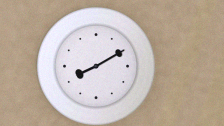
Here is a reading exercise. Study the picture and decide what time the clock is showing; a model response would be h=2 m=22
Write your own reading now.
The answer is h=8 m=10
